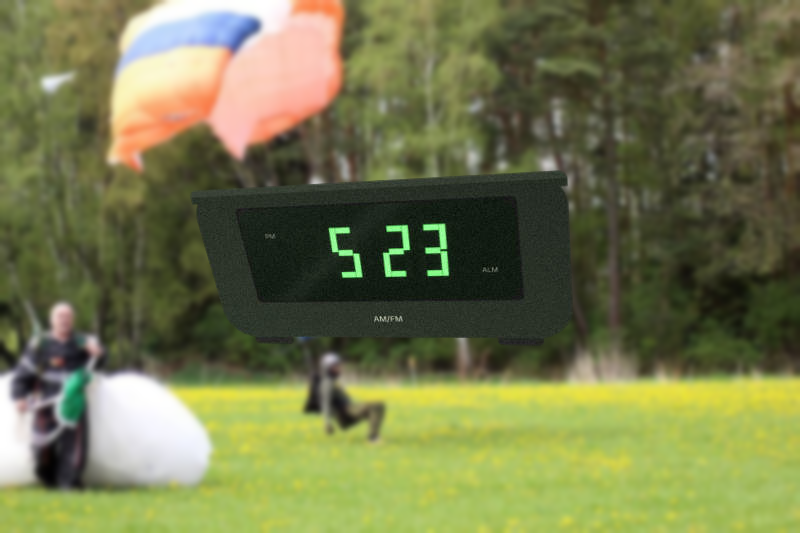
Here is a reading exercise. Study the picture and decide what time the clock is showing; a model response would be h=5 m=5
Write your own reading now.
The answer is h=5 m=23
